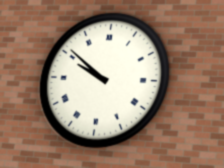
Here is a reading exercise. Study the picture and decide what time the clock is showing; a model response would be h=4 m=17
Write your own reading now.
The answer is h=9 m=51
